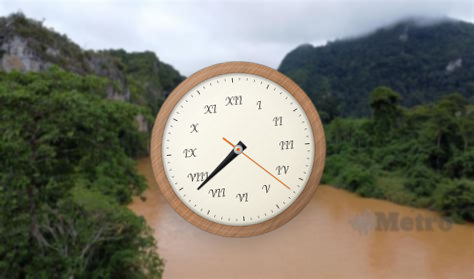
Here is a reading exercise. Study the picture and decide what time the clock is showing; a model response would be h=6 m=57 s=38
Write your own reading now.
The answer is h=7 m=38 s=22
